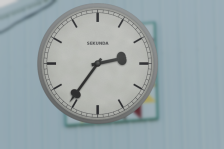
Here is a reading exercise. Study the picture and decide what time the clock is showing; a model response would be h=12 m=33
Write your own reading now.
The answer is h=2 m=36
